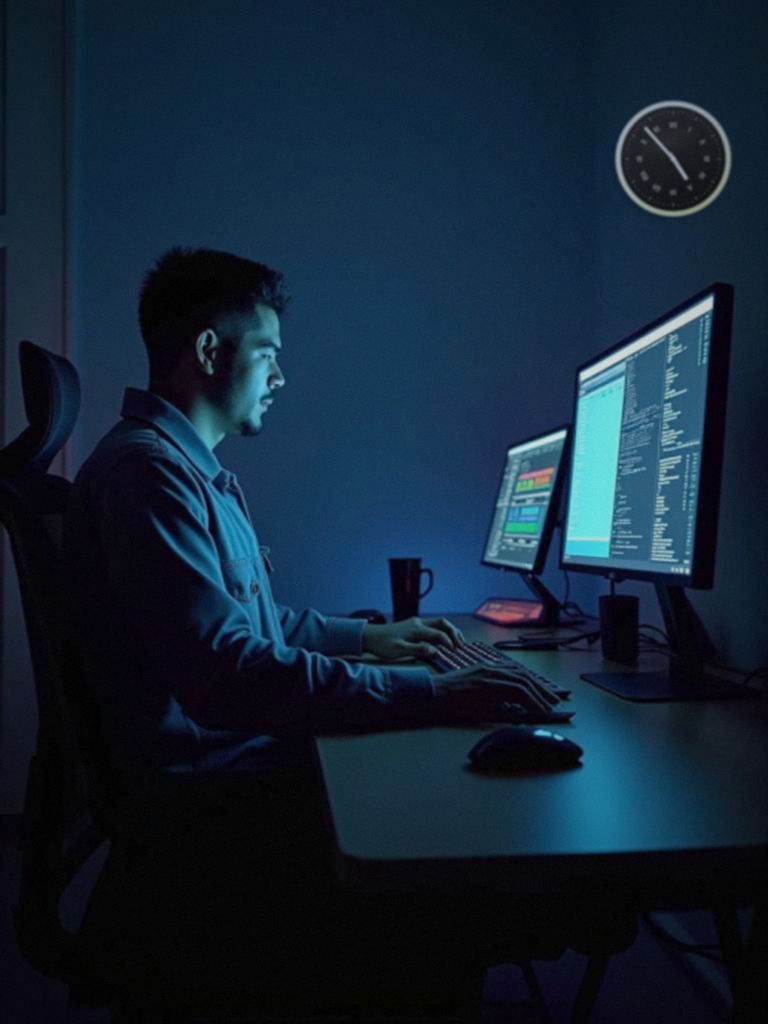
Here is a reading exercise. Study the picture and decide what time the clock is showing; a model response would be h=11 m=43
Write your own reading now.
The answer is h=4 m=53
